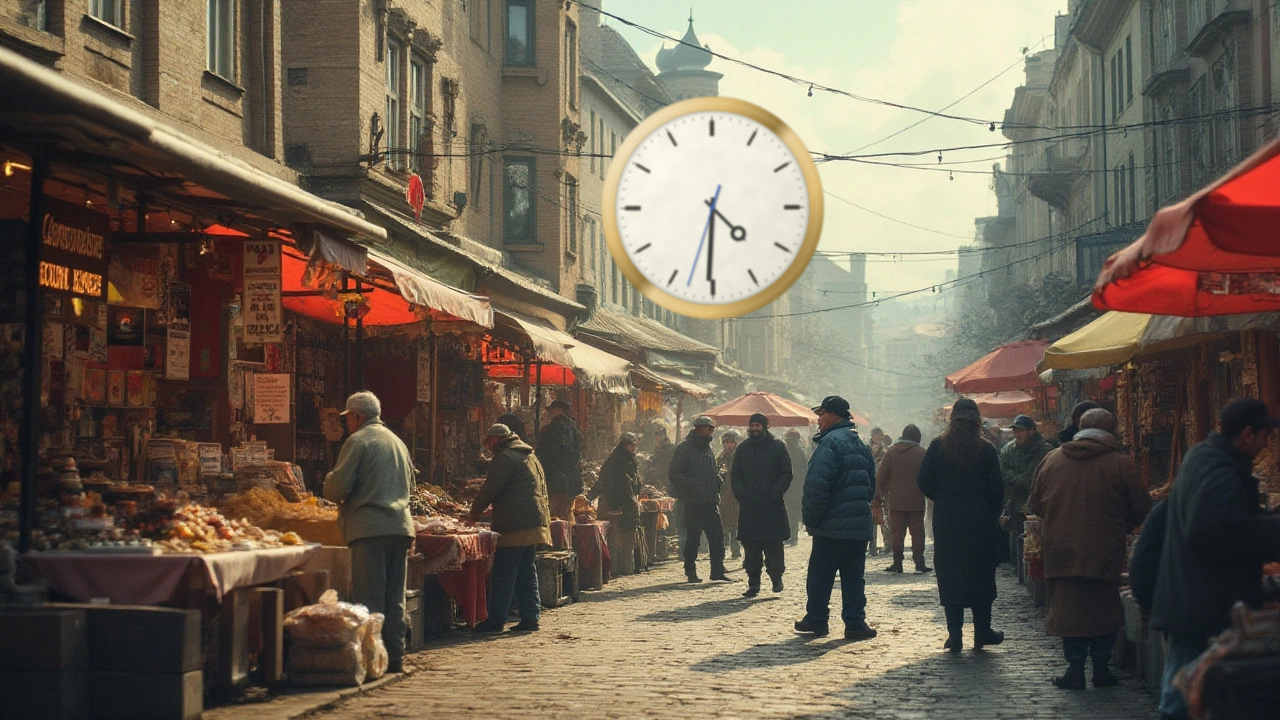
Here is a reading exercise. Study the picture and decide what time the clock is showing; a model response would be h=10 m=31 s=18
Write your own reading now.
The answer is h=4 m=30 s=33
